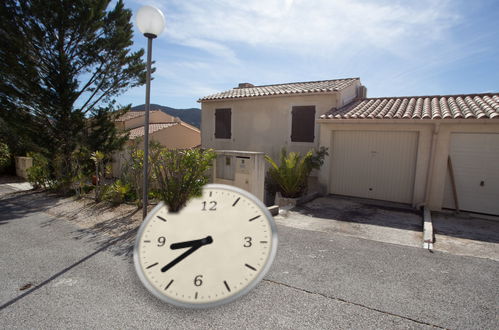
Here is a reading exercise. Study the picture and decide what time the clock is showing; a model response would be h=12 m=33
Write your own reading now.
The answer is h=8 m=38
